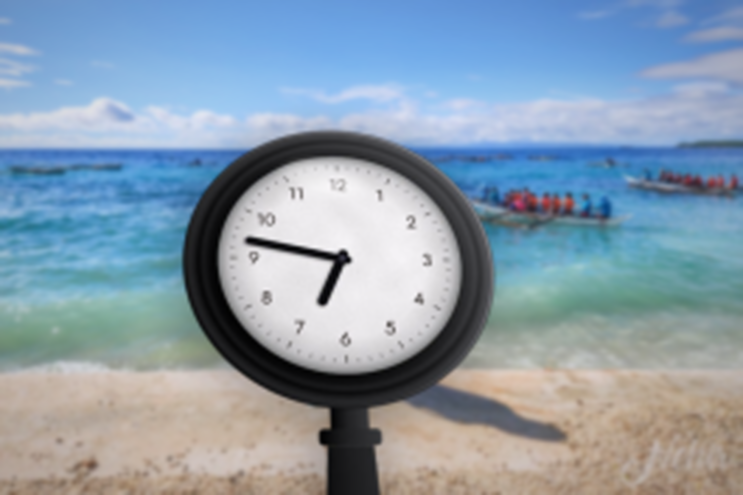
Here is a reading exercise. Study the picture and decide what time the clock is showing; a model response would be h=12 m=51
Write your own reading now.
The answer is h=6 m=47
